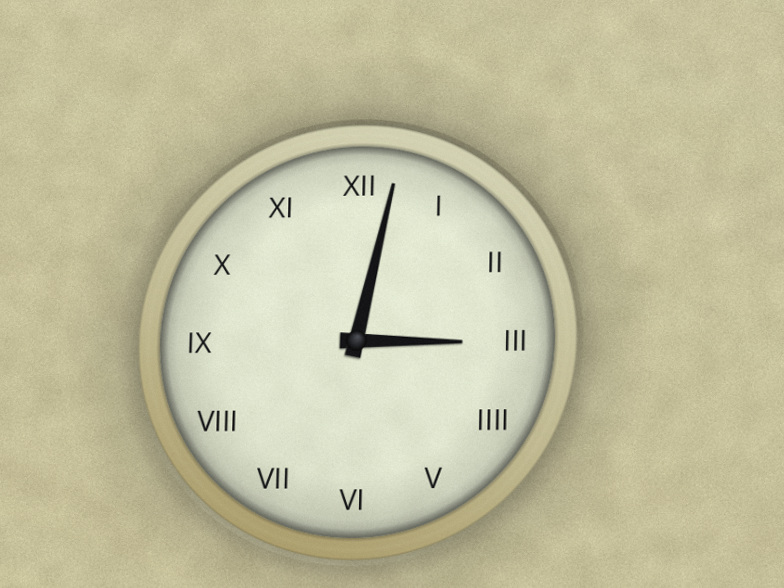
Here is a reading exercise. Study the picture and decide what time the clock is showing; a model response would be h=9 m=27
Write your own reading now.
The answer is h=3 m=2
